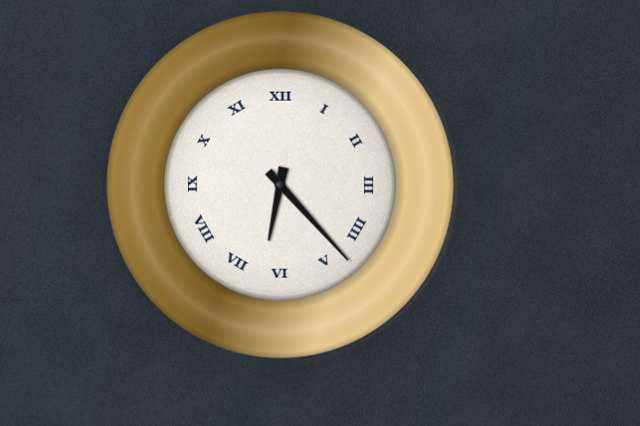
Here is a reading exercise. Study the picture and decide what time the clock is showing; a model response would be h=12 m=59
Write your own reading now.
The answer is h=6 m=23
